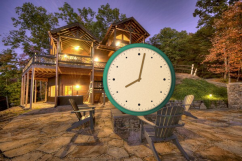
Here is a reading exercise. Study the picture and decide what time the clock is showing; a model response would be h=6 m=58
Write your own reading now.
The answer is h=8 m=2
